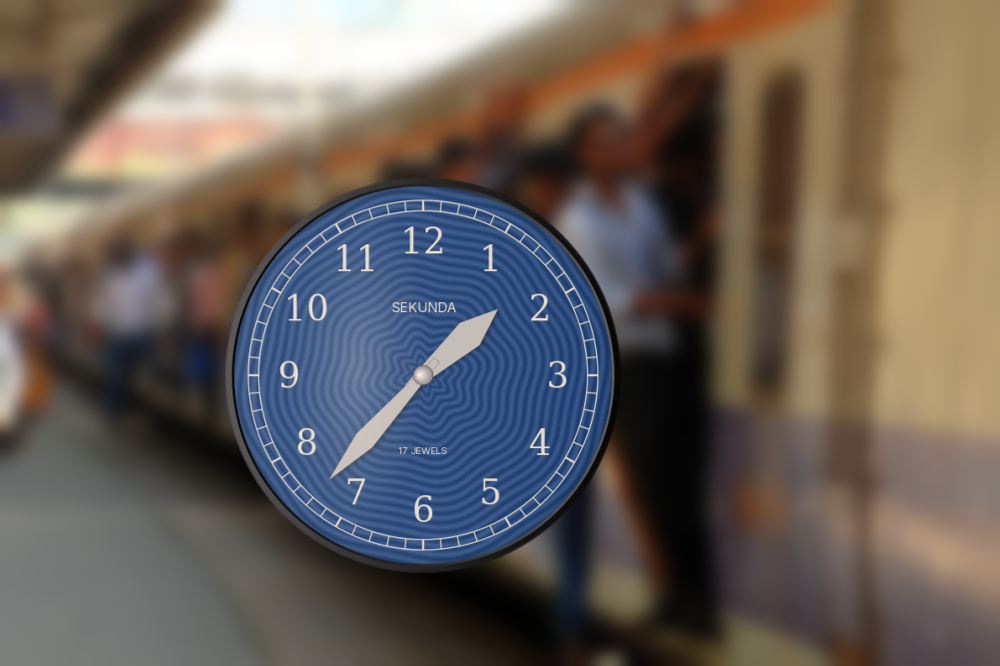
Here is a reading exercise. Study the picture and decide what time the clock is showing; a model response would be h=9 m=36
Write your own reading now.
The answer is h=1 m=37
